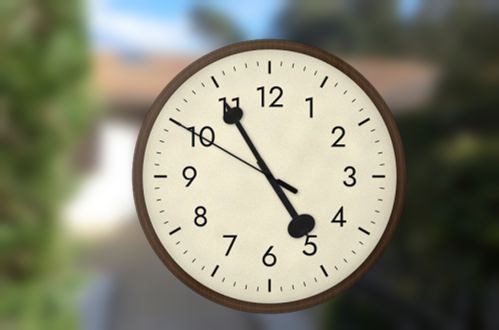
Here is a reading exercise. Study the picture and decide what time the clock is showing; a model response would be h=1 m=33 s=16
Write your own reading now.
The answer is h=4 m=54 s=50
